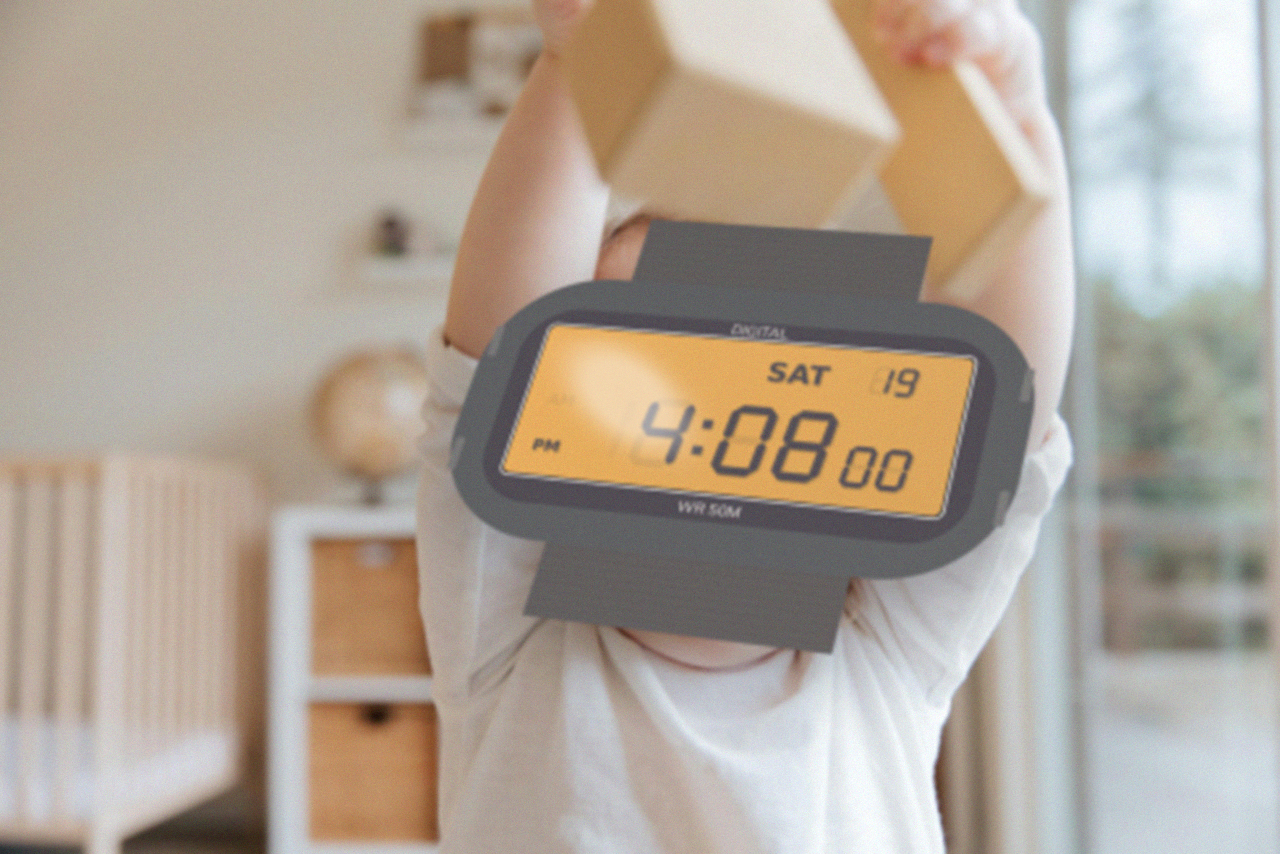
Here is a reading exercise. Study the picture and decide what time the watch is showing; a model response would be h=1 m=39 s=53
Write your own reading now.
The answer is h=4 m=8 s=0
